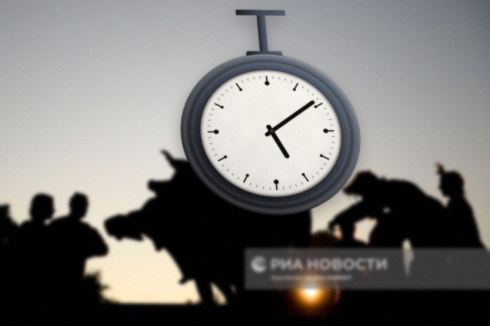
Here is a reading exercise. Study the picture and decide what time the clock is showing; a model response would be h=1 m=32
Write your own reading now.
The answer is h=5 m=9
